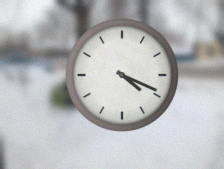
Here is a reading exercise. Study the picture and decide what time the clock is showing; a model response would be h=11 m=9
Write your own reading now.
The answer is h=4 m=19
